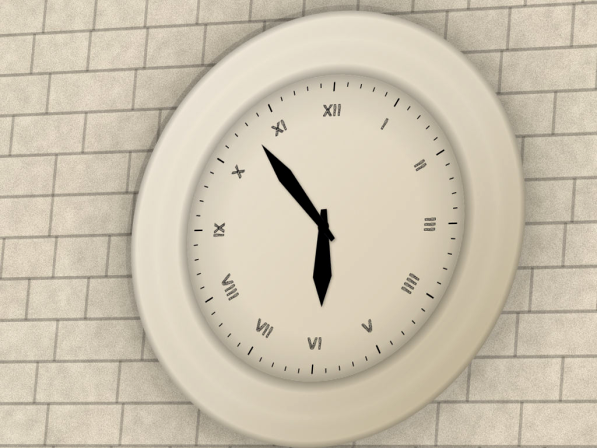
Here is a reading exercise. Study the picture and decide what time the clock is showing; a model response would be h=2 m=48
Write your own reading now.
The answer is h=5 m=53
